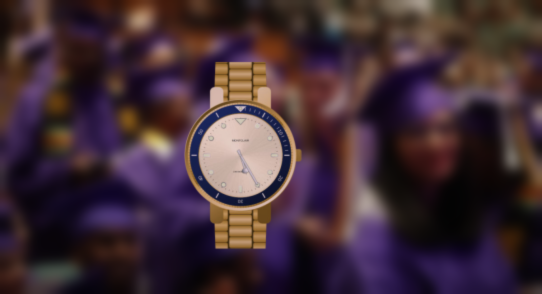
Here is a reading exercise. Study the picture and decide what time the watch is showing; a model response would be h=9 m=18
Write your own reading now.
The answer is h=5 m=25
